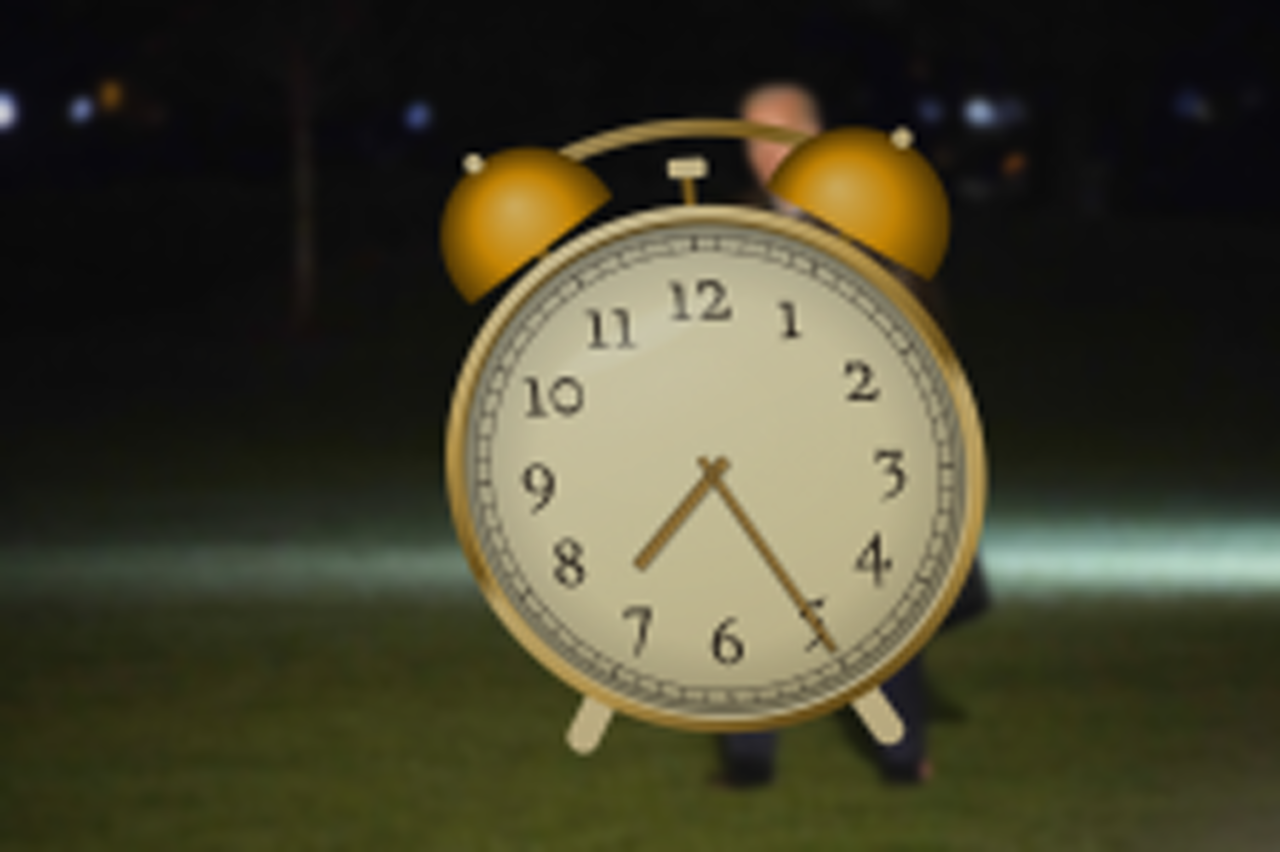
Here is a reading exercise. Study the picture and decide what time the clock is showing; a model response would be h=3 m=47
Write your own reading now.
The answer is h=7 m=25
